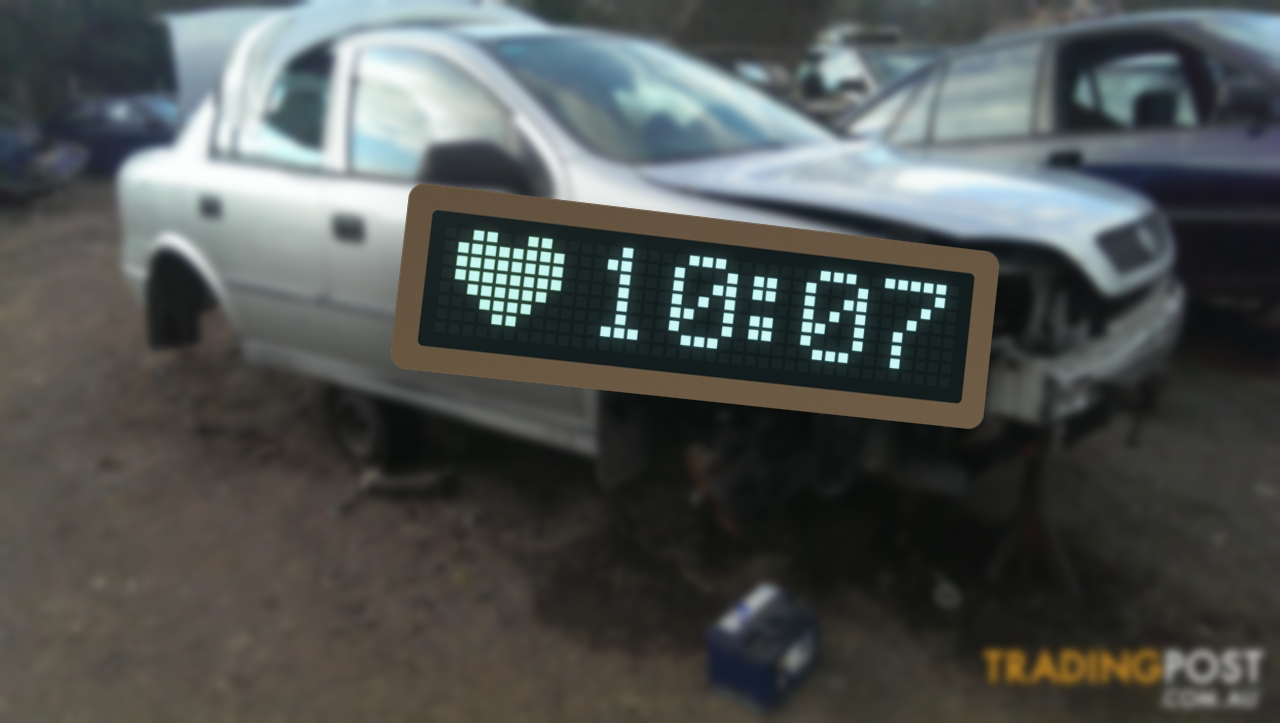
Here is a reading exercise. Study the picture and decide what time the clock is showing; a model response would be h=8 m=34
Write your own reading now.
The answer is h=10 m=7
